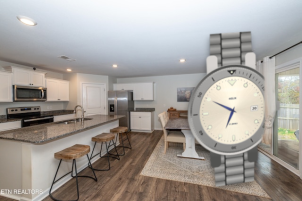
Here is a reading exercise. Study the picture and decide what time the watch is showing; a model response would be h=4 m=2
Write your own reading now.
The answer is h=6 m=50
